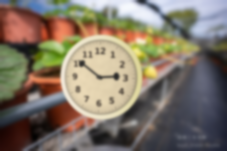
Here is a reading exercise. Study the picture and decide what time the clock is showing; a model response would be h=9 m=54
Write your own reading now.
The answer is h=2 m=51
